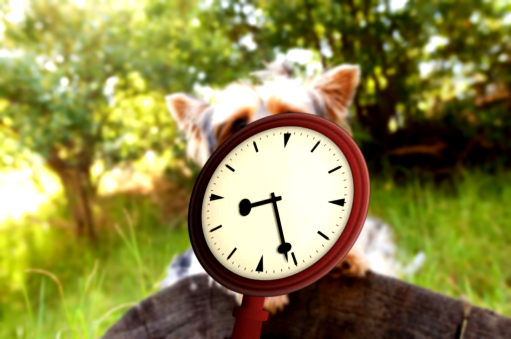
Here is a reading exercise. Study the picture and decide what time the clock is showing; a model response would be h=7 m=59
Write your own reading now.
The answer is h=8 m=26
